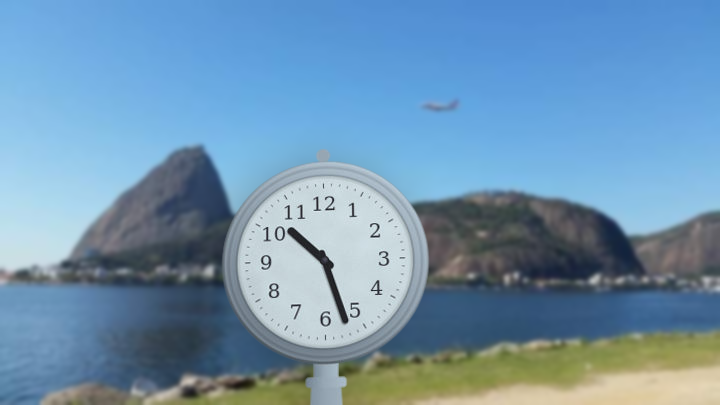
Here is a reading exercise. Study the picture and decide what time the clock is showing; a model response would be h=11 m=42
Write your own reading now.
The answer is h=10 m=27
